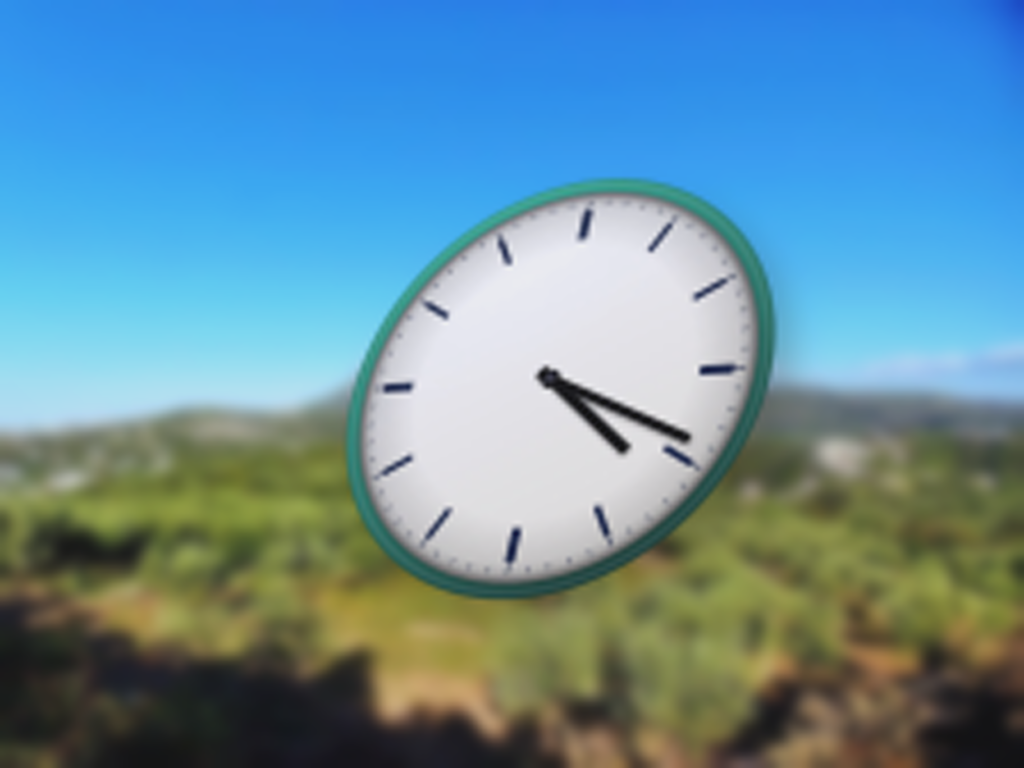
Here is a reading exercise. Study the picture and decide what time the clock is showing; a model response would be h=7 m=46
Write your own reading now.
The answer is h=4 m=19
